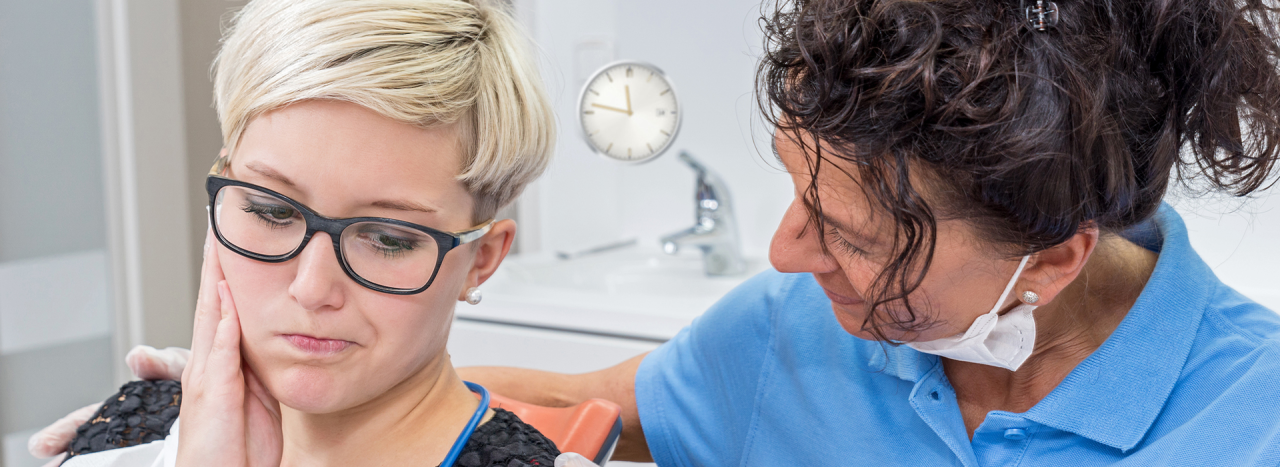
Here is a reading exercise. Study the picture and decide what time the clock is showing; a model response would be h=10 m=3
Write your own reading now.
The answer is h=11 m=47
